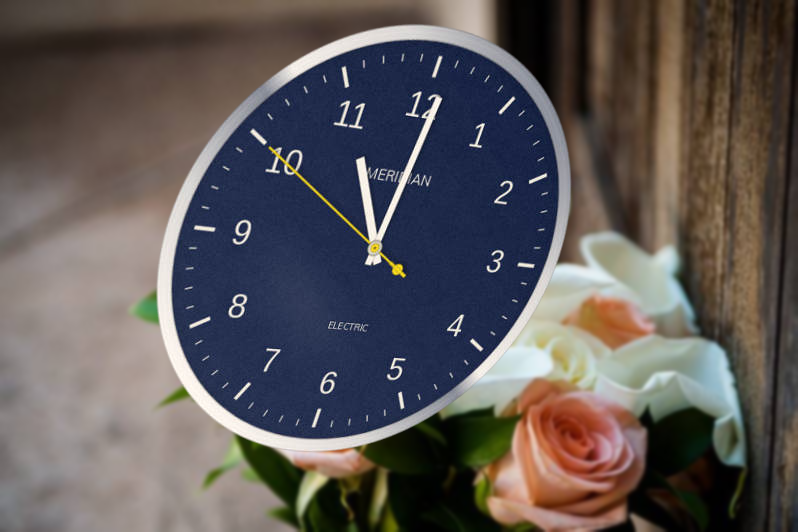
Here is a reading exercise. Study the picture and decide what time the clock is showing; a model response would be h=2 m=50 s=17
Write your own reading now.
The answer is h=11 m=0 s=50
